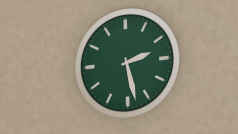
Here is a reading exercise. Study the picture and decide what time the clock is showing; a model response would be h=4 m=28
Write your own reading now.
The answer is h=2 m=28
